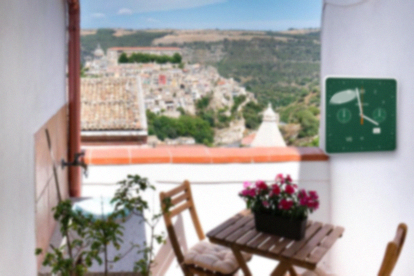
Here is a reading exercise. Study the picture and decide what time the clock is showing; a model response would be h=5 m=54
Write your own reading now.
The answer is h=3 m=58
